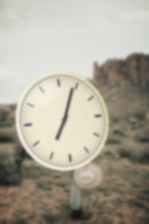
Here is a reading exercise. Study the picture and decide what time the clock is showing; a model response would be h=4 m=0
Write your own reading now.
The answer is h=7 m=4
